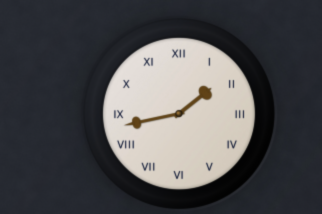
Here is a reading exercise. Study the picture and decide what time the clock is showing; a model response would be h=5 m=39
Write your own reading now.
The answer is h=1 m=43
